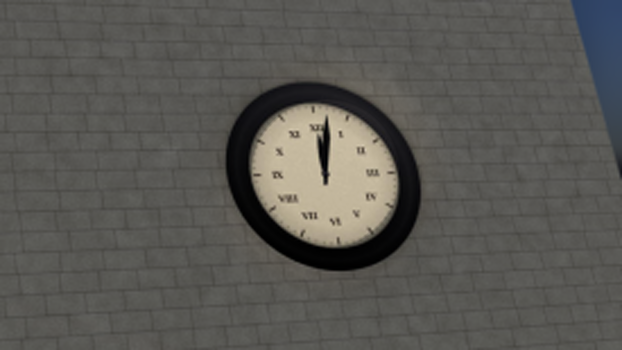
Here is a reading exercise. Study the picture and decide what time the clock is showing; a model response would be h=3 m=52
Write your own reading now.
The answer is h=12 m=2
